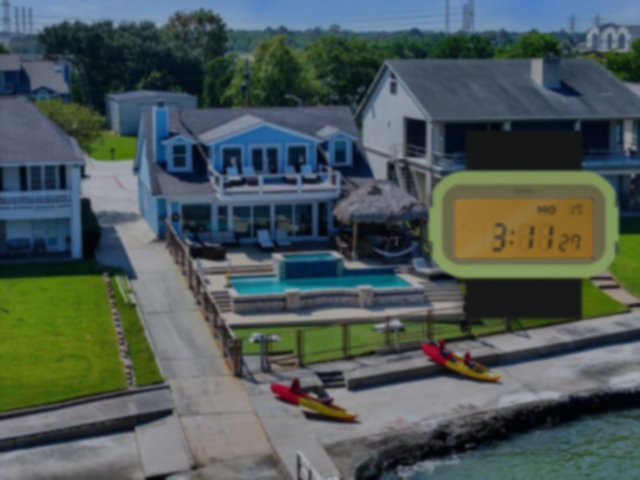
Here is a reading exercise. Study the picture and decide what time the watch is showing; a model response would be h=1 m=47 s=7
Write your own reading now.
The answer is h=3 m=11 s=27
